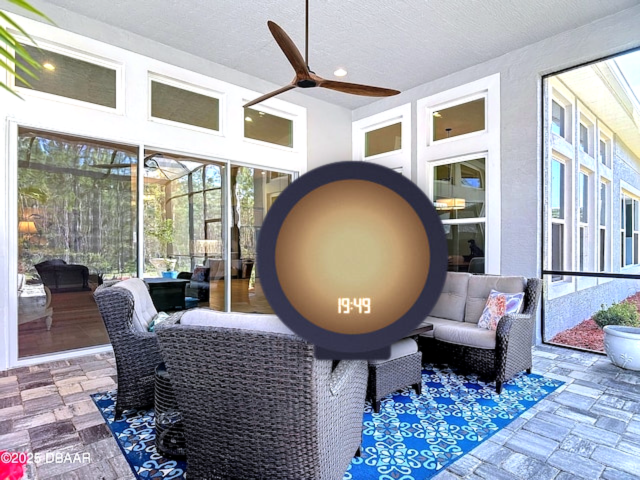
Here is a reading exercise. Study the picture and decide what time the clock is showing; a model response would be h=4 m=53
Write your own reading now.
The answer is h=19 m=49
